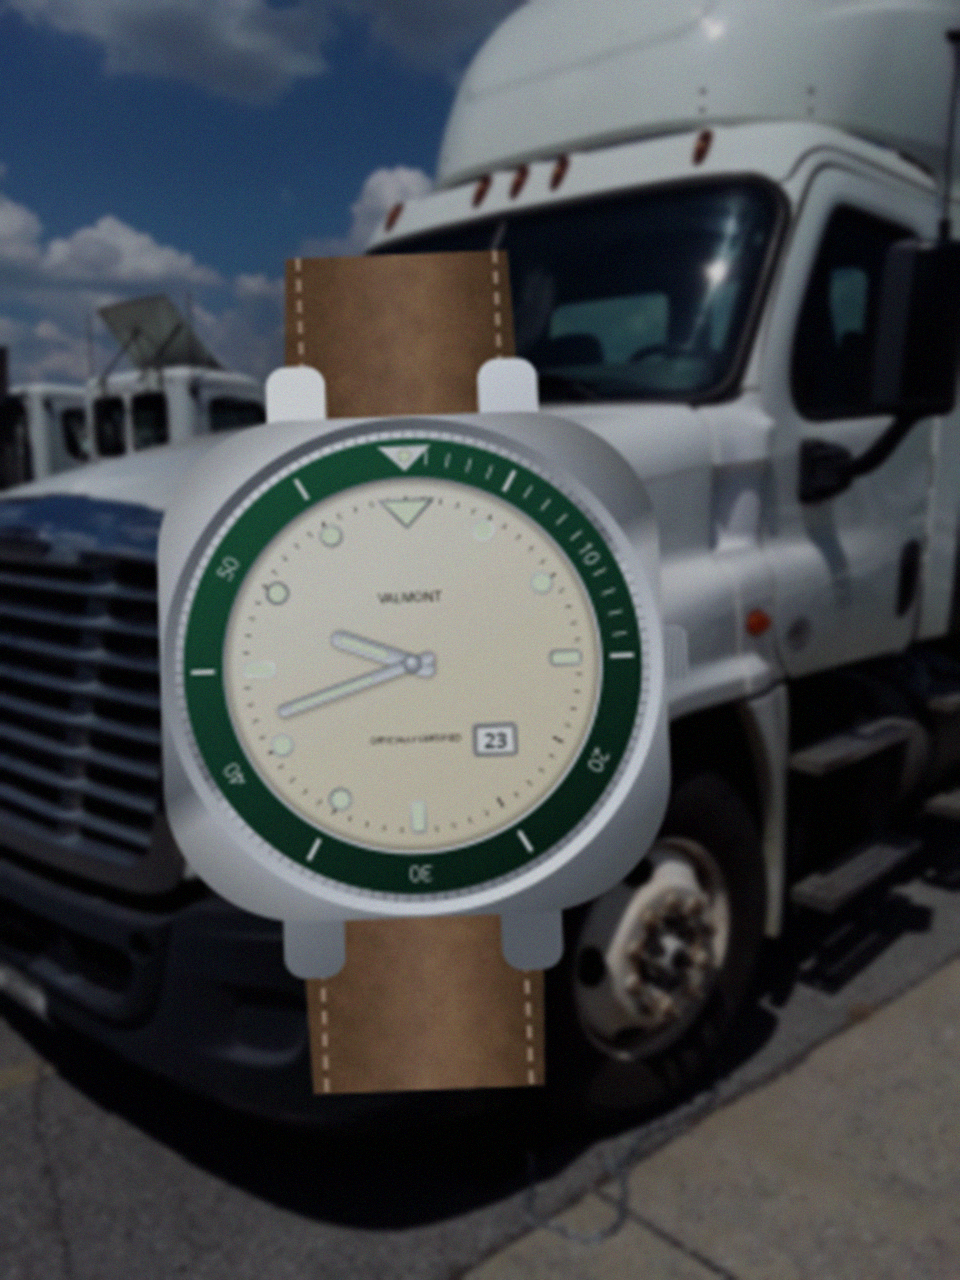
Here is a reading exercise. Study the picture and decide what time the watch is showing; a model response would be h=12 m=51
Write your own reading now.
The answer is h=9 m=42
